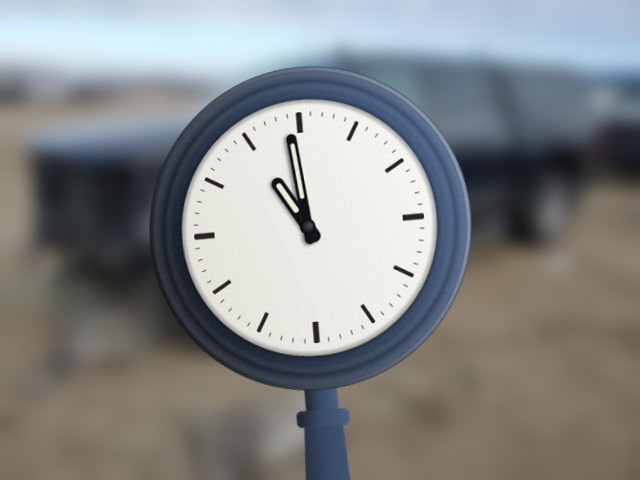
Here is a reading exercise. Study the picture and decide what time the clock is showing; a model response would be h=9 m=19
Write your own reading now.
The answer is h=10 m=59
